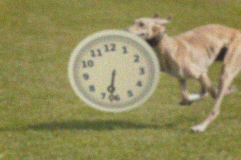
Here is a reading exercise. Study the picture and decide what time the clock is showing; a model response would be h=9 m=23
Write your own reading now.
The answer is h=6 m=32
